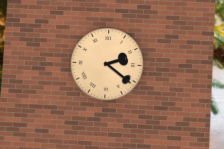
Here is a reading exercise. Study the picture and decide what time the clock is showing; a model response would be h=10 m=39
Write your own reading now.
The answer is h=2 m=21
